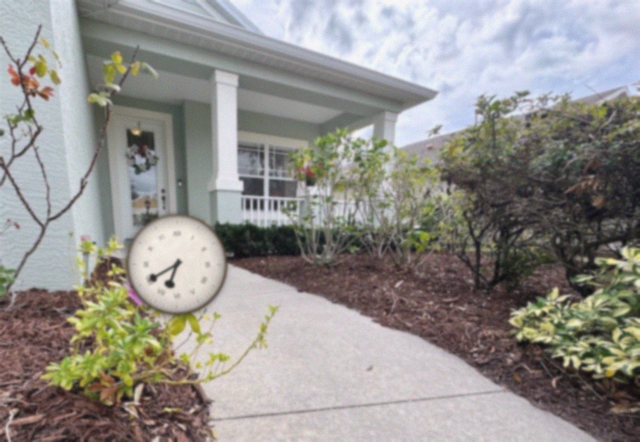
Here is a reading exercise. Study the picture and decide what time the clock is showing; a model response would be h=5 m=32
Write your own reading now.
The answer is h=6 m=40
